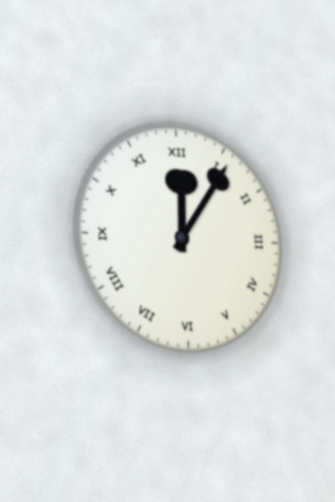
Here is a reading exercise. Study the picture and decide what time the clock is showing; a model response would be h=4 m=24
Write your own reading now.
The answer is h=12 m=6
